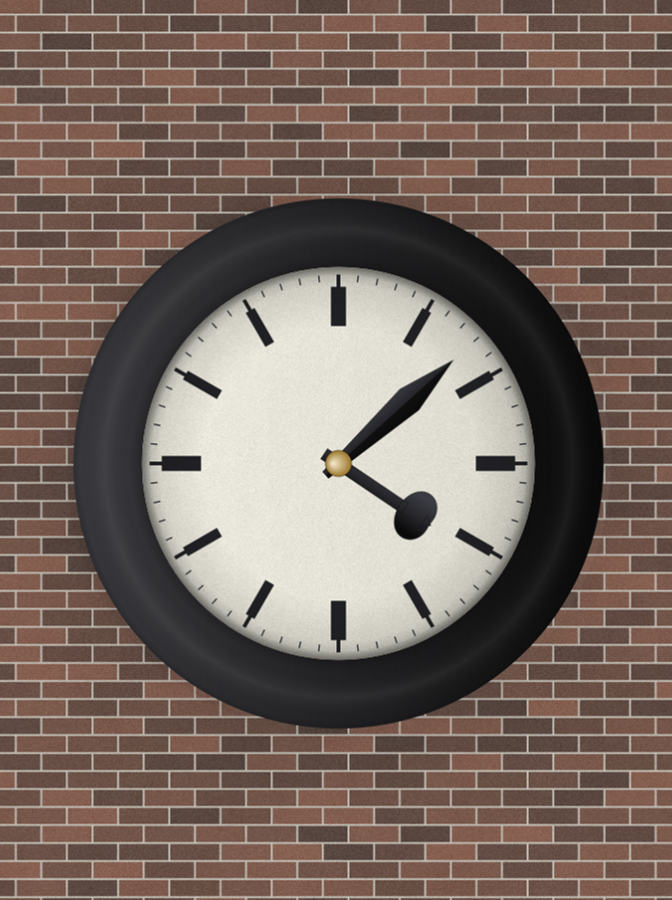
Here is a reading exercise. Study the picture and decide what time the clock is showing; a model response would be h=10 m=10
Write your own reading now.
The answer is h=4 m=8
